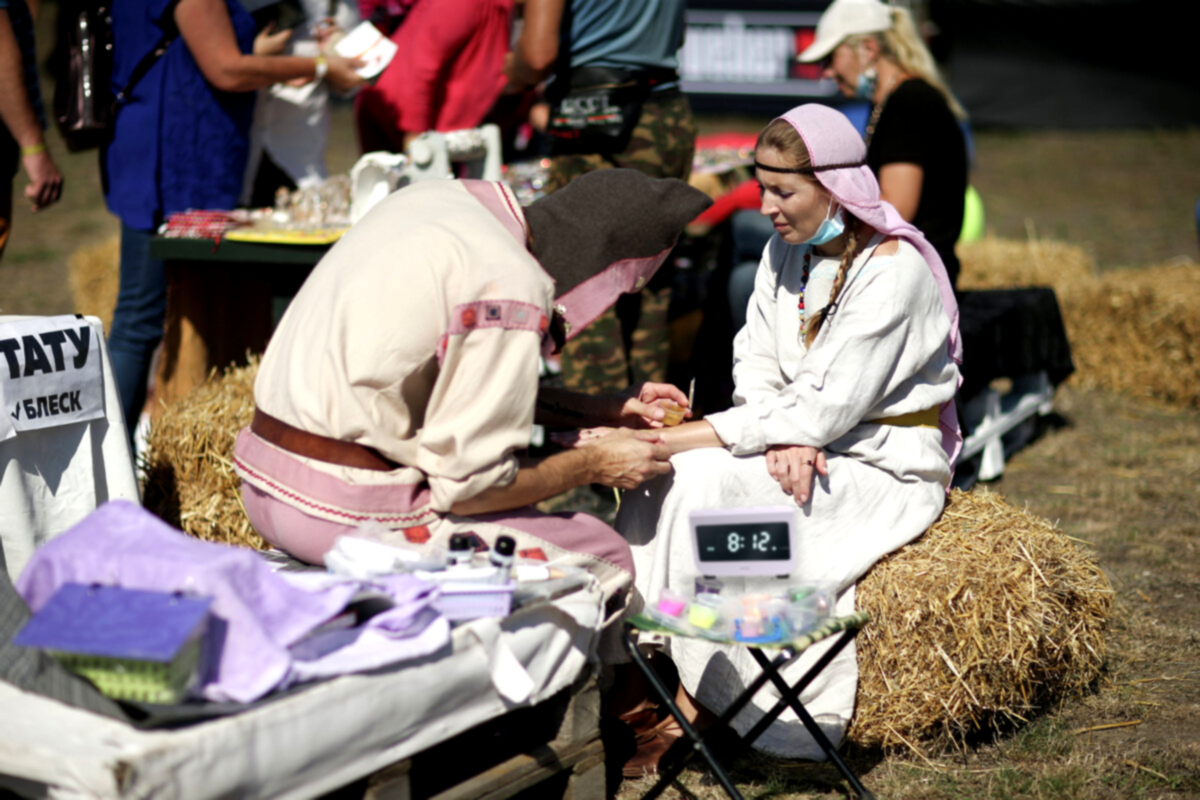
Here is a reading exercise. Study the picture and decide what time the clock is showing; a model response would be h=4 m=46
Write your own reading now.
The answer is h=8 m=12
